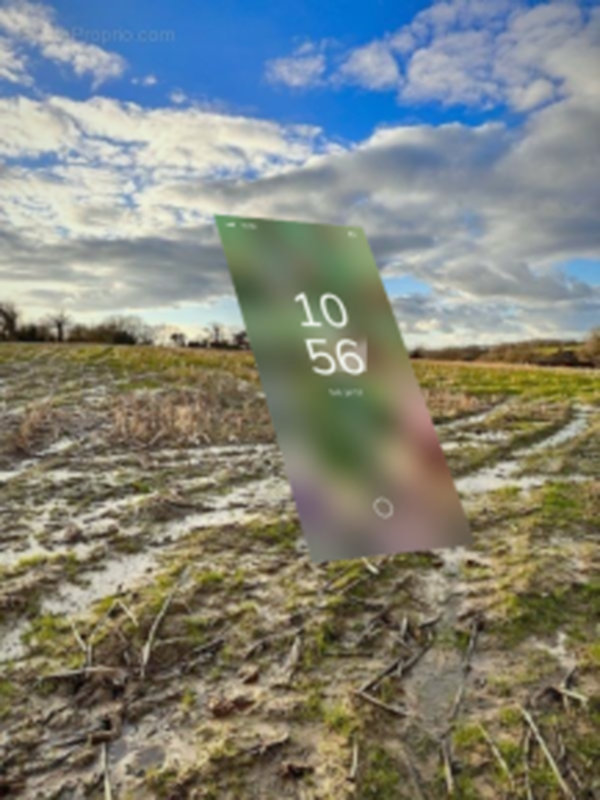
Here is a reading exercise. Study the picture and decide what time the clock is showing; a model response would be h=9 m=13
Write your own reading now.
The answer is h=10 m=56
